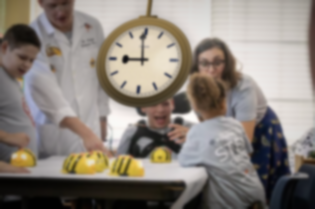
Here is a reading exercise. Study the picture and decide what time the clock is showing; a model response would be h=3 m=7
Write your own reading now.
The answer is h=8 m=59
